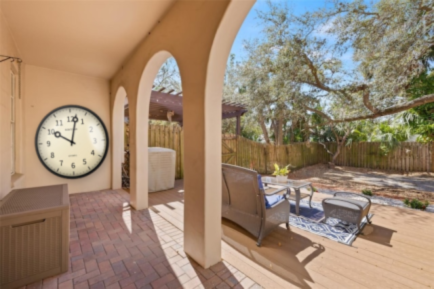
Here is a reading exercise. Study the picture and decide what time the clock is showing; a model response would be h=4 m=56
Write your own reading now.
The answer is h=10 m=2
